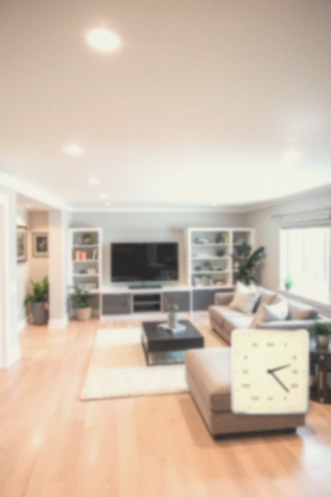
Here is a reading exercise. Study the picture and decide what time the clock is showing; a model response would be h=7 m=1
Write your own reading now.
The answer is h=2 m=23
